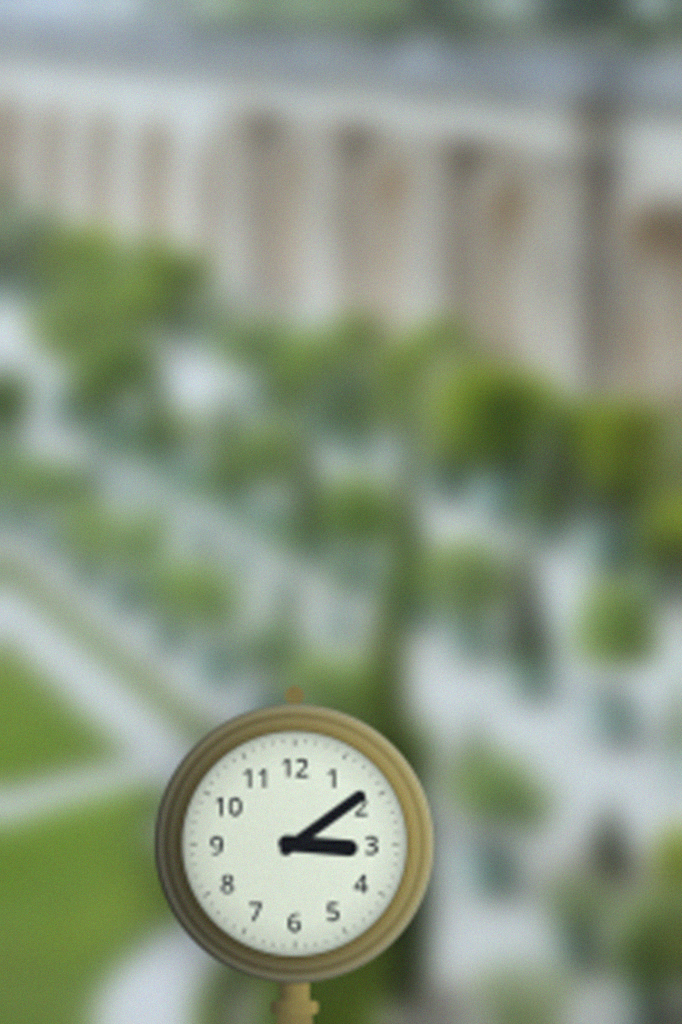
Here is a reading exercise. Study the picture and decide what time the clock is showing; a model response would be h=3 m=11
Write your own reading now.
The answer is h=3 m=9
